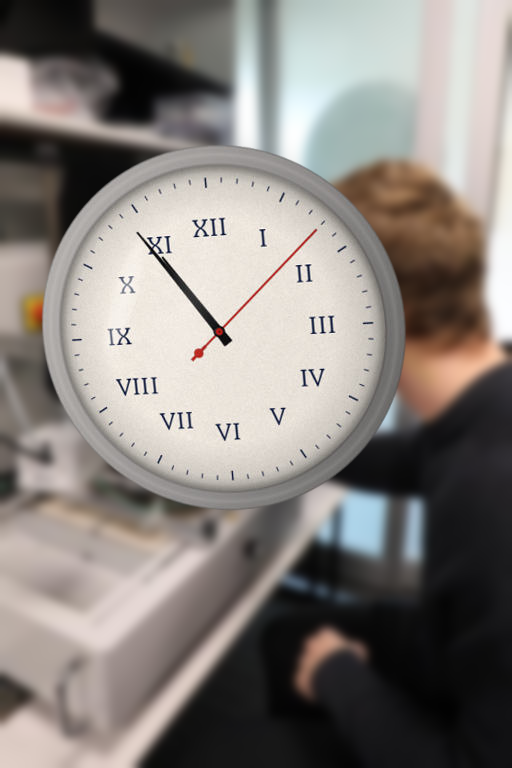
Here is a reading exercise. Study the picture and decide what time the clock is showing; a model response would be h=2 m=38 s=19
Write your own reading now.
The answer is h=10 m=54 s=8
